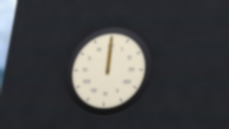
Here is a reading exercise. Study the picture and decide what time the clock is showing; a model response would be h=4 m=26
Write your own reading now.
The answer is h=12 m=0
